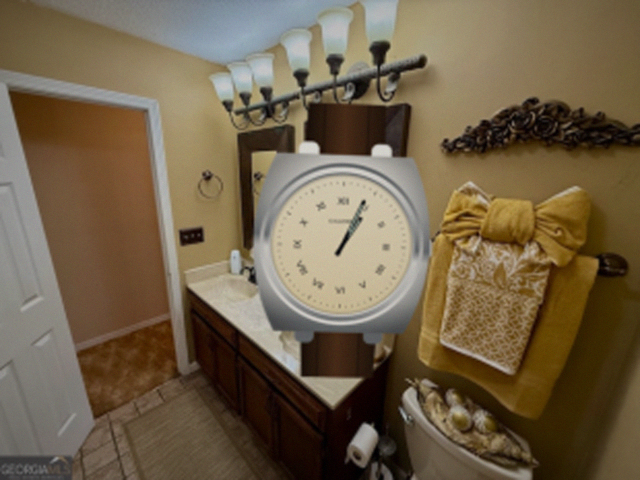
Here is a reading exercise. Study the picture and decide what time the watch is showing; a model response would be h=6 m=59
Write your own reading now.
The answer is h=1 m=4
